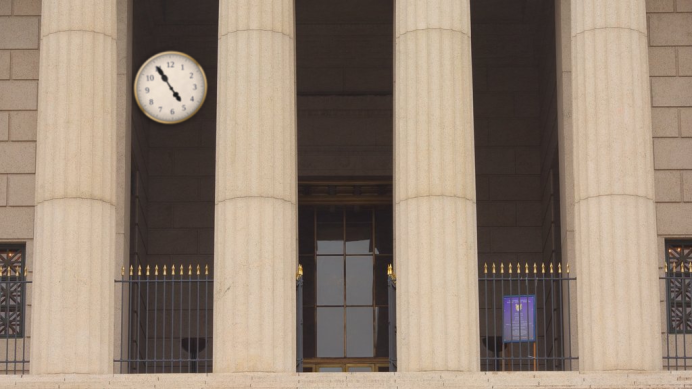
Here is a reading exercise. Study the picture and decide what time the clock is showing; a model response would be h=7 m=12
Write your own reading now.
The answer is h=4 m=55
